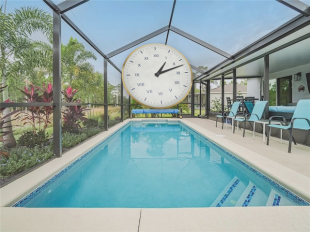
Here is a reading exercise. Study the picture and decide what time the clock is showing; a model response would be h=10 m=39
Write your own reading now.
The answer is h=1 m=12
